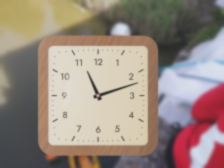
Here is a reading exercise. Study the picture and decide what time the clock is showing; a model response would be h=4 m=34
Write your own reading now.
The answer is h=11 m=12
